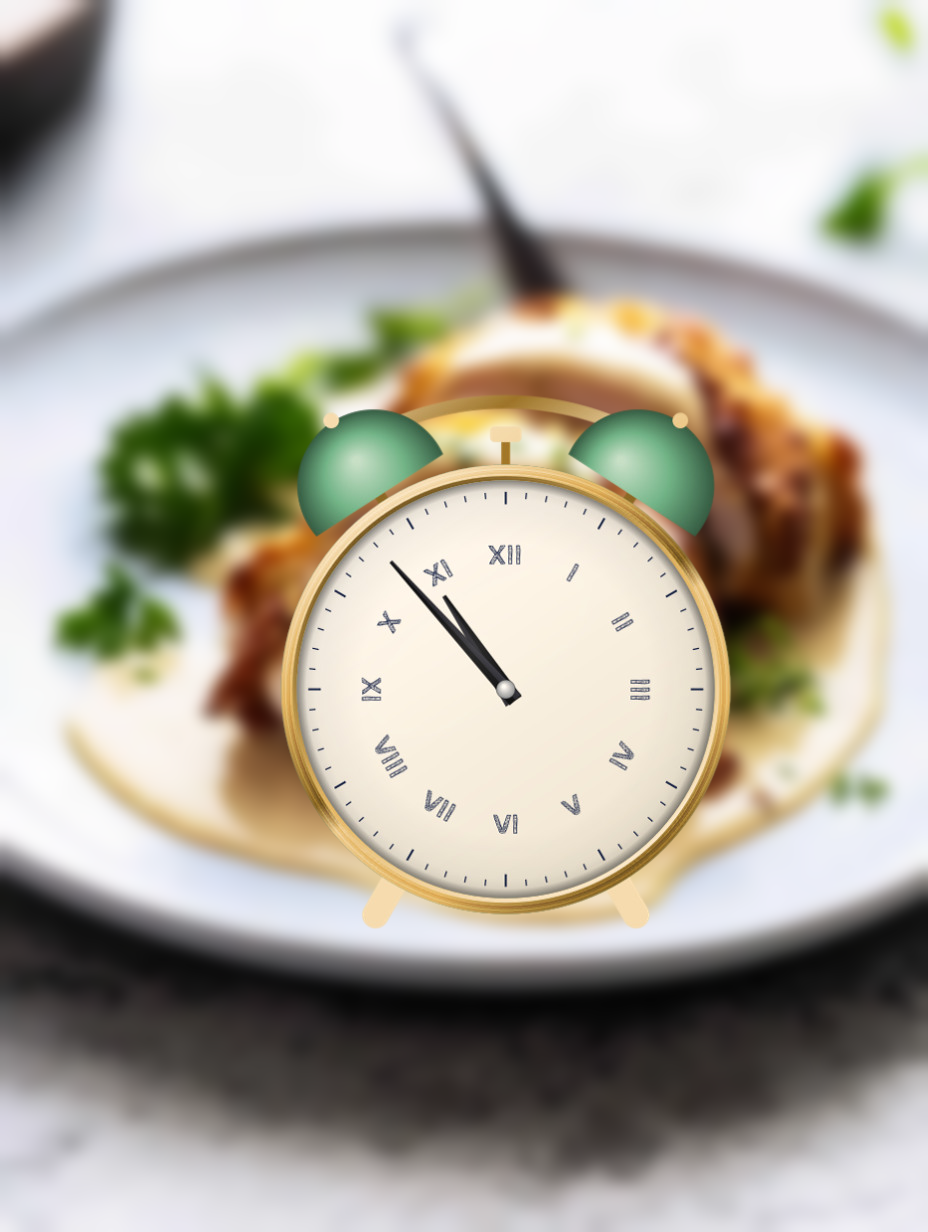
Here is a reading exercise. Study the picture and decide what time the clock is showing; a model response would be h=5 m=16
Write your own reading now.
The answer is h=10 m=53
